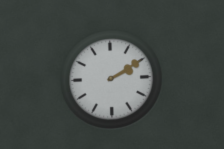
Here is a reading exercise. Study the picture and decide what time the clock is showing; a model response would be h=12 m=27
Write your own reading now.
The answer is h=2 m=10
